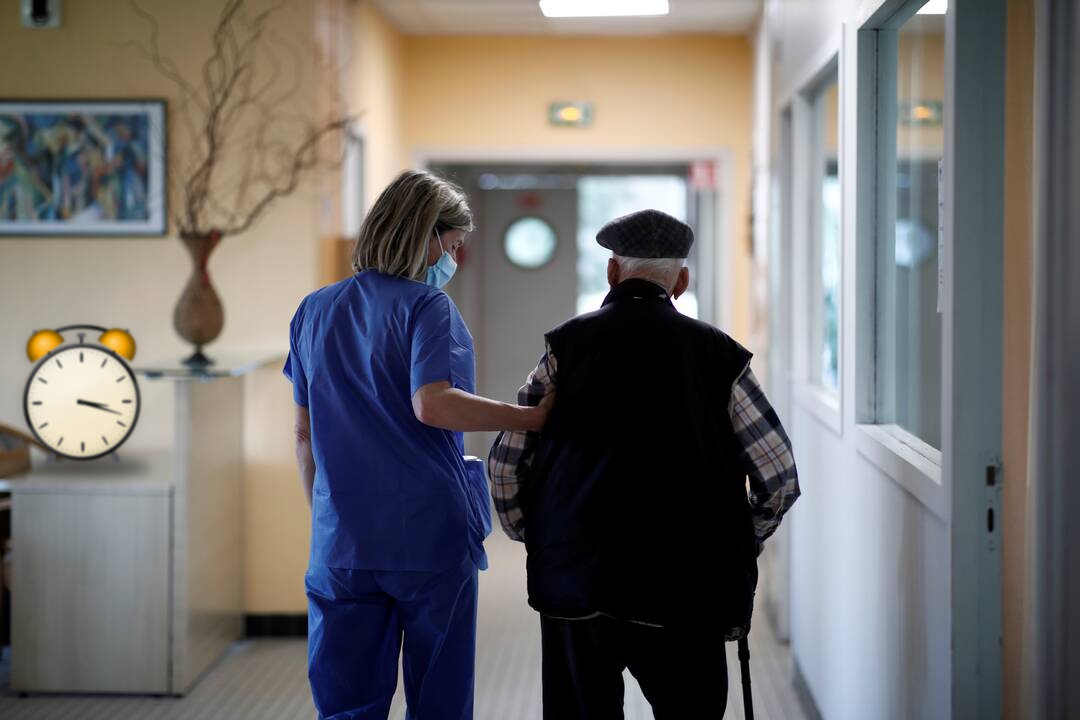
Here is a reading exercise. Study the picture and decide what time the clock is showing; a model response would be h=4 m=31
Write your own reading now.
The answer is h=3 m=18
